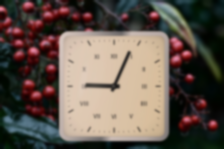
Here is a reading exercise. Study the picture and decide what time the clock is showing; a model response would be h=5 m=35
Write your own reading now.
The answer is h=9 m=4
